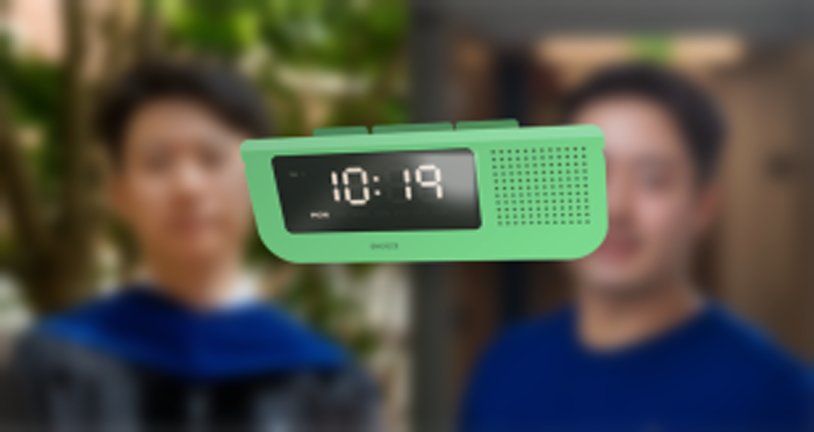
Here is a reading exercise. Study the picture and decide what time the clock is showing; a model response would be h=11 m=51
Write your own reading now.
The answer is h=10 m=19
